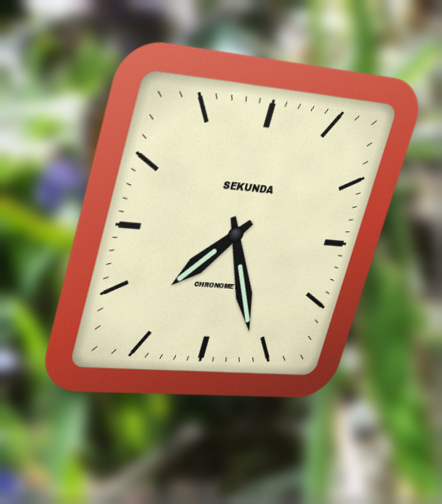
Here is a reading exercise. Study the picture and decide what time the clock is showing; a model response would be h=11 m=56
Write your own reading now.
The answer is h=7 m=26
